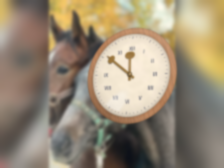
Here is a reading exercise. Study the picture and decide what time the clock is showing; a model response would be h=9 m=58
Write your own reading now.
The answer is h=11 m=51
